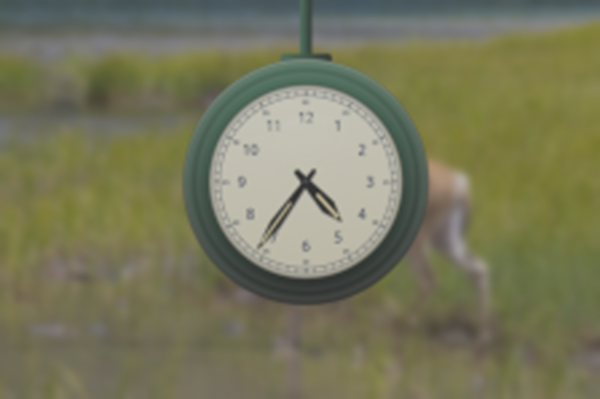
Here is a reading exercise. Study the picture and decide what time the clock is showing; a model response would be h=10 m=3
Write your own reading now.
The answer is h=4 m=36
